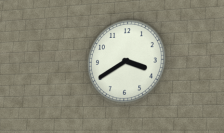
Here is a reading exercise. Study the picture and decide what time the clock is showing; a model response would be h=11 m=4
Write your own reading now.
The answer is h=3 m=40
